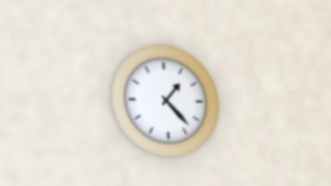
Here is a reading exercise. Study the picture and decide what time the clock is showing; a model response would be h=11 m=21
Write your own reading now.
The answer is h=1 m=23
